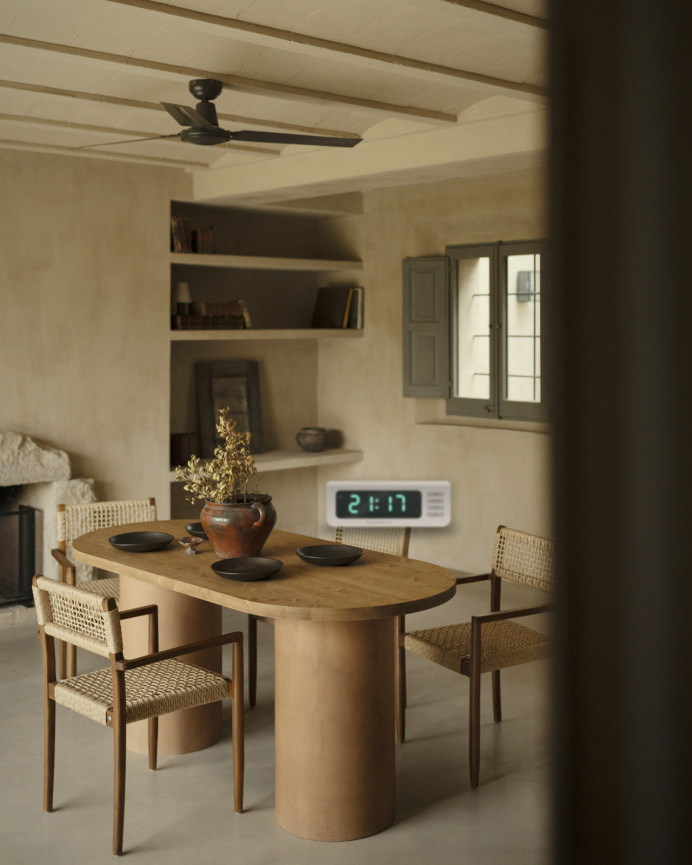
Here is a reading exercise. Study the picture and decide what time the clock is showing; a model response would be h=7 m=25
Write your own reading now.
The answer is h=21 m=17
